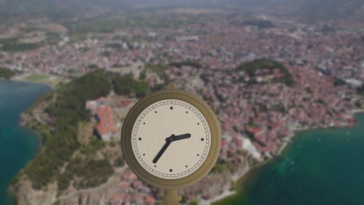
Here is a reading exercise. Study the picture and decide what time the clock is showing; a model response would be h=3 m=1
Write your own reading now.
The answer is h=2 m=36
